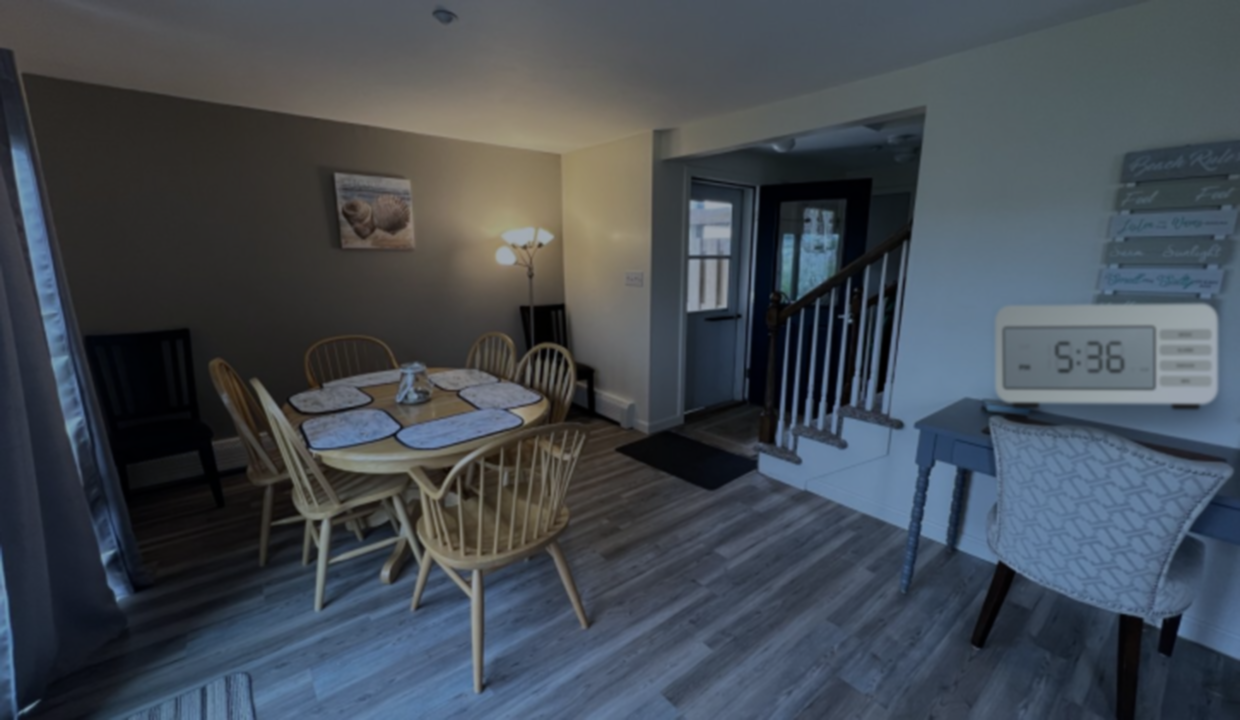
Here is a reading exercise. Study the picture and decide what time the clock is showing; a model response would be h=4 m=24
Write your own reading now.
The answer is h=5 m=36
